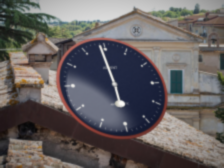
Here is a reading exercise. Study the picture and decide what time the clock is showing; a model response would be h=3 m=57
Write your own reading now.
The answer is h=5 m=59
